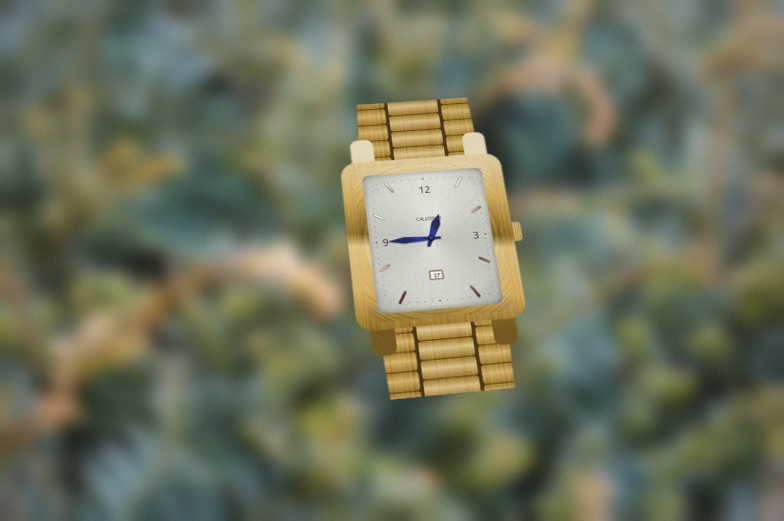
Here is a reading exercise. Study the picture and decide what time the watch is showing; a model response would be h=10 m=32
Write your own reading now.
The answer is h=12 m=45
